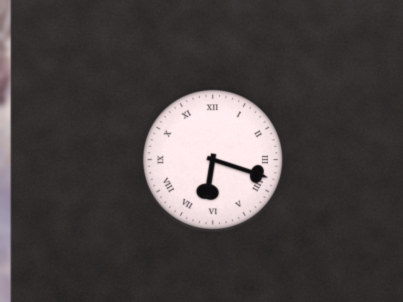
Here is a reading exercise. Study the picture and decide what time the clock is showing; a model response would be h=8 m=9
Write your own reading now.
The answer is h=6 m=18
